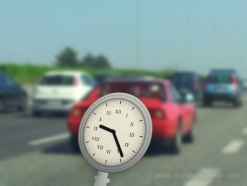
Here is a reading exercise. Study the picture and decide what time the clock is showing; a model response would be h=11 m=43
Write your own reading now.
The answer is h=9 m=24
